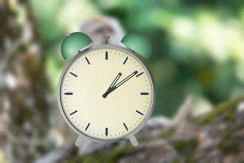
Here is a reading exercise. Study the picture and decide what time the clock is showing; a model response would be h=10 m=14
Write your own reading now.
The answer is h=1 m=9
